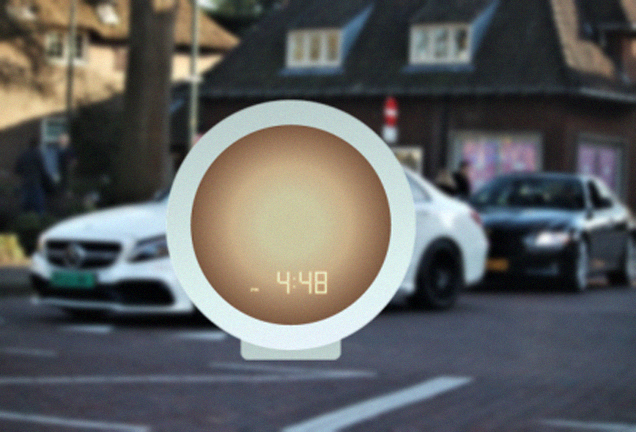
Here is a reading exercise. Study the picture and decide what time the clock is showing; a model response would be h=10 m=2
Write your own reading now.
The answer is h=4 m=48
